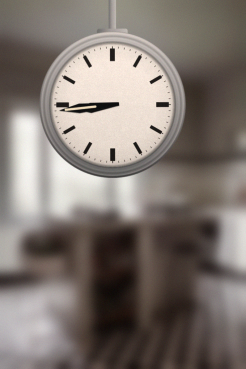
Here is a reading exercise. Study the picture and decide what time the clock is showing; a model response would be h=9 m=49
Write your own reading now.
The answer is h=8 m=44
